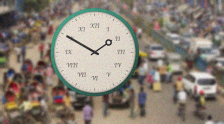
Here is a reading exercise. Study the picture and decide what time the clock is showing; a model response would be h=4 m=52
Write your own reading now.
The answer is h=1 m=50
